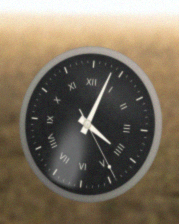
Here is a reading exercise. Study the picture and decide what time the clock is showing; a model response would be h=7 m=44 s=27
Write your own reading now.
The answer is h=4 m=3 s=24
